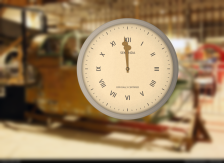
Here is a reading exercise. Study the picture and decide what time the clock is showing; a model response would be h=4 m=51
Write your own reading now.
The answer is h=11 m=59
